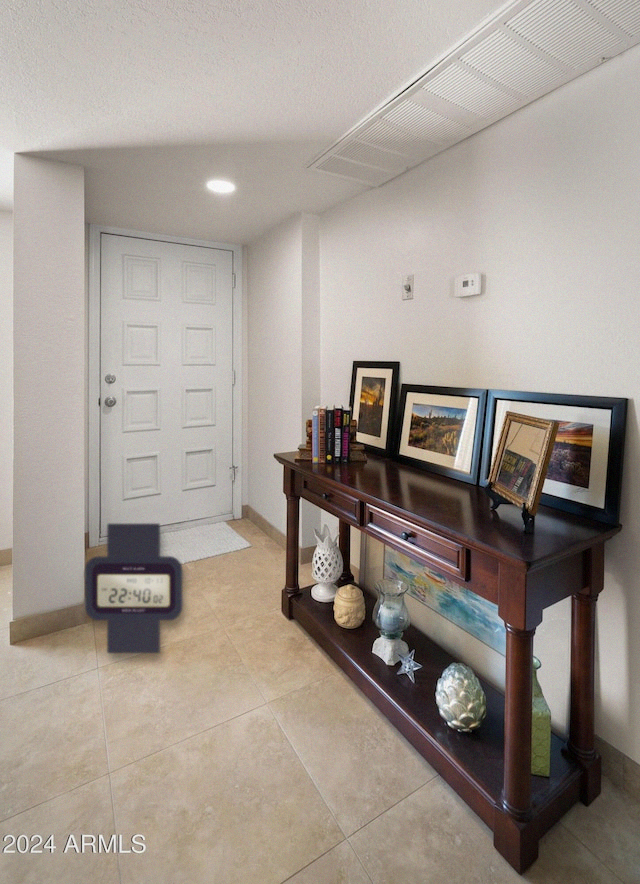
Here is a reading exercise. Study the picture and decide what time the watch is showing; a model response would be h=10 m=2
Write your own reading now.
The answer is h=22 m=40
